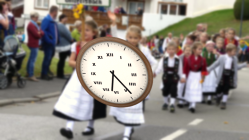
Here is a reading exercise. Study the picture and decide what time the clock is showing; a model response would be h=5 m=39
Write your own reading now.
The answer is h=6 m=24
